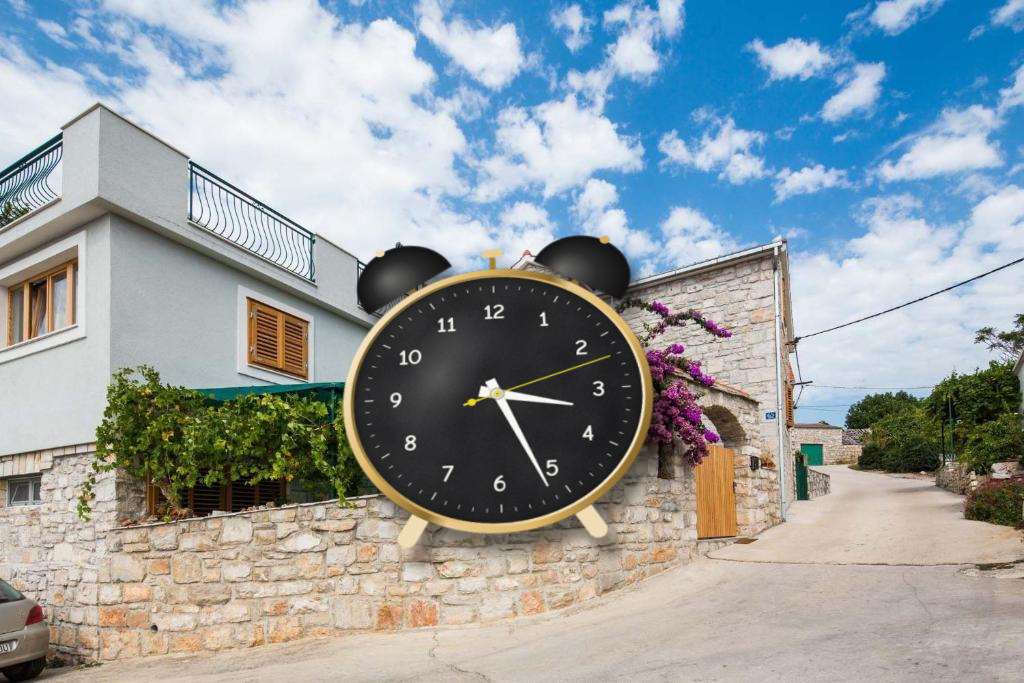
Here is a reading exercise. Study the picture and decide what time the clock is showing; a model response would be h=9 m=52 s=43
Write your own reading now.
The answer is h=3 m=26 s=12
